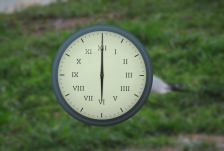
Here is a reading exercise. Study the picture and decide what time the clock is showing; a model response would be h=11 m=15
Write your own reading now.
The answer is h=6 m=0
